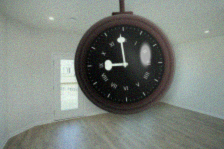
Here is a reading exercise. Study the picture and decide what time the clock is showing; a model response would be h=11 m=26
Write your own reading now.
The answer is h=8 m=59
